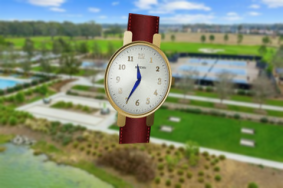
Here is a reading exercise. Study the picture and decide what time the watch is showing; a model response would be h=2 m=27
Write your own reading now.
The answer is h=11 m=35
